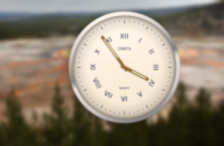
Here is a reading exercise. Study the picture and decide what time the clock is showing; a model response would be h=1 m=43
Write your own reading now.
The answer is h=3 m=54
